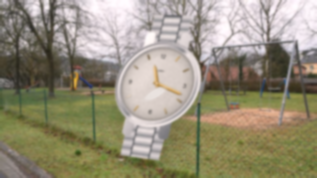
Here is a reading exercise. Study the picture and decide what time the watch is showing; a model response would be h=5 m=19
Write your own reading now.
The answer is h=11 m=18
